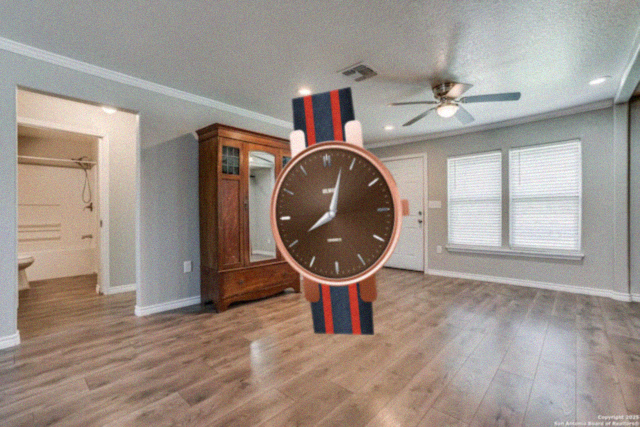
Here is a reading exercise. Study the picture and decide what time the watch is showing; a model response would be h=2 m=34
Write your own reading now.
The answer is h=8 m=3
